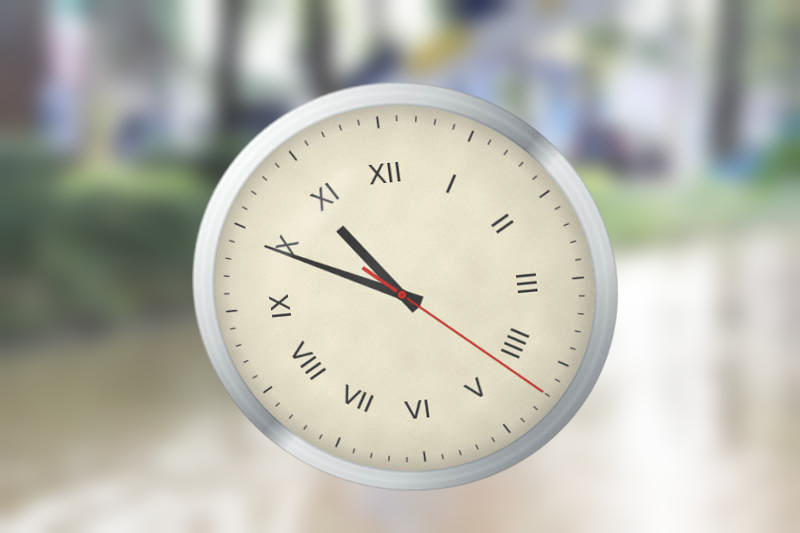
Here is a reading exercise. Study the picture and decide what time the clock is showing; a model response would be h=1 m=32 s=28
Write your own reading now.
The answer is h=10 m=49 s=22
